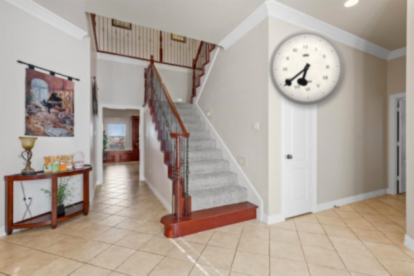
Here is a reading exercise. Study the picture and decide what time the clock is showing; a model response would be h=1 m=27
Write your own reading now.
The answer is h=6 m=39
